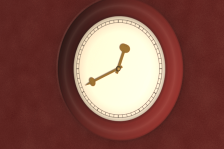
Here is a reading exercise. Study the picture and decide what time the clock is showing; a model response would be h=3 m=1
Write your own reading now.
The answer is h=12 m=41
